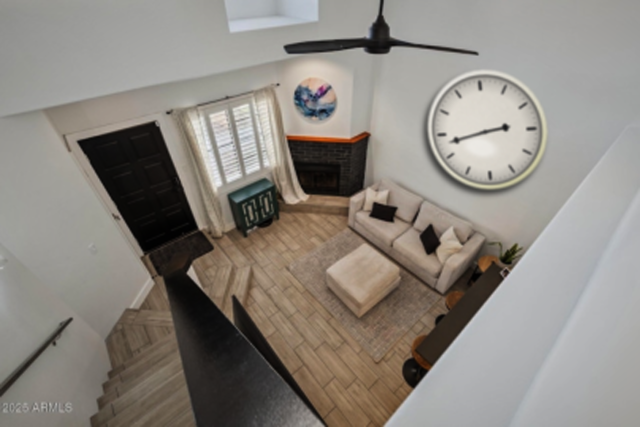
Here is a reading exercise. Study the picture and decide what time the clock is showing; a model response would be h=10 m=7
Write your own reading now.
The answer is h=2 m=43
